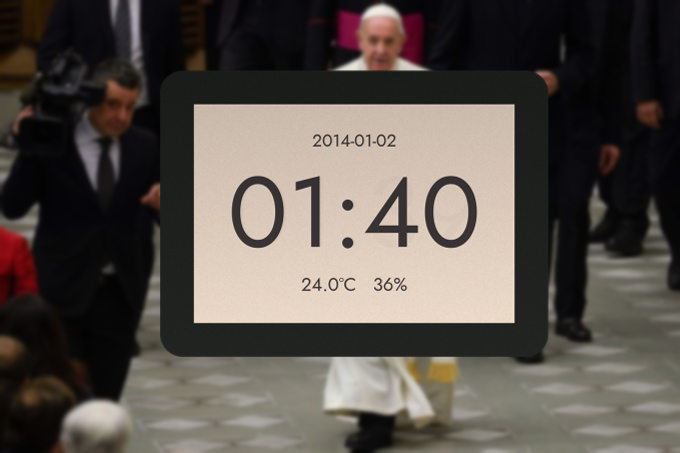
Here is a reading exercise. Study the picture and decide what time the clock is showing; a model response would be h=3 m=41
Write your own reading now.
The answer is h=1 m=40
